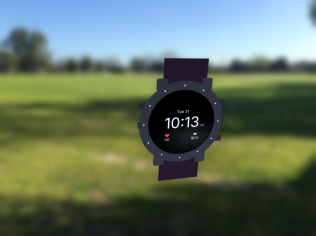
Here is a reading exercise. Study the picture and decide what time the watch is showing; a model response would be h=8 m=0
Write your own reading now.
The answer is h=10 m=13
